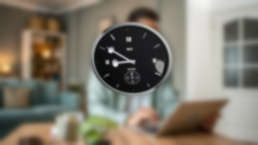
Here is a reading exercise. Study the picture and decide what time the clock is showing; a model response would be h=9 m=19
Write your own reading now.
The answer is h=8 m=51
